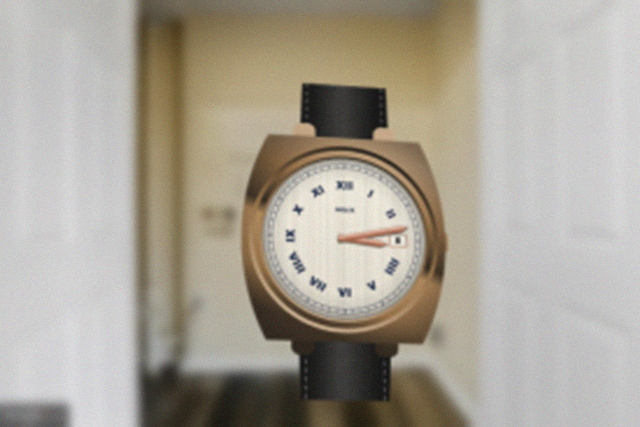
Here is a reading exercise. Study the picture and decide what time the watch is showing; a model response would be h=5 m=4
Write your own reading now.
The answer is h=3 m=13
